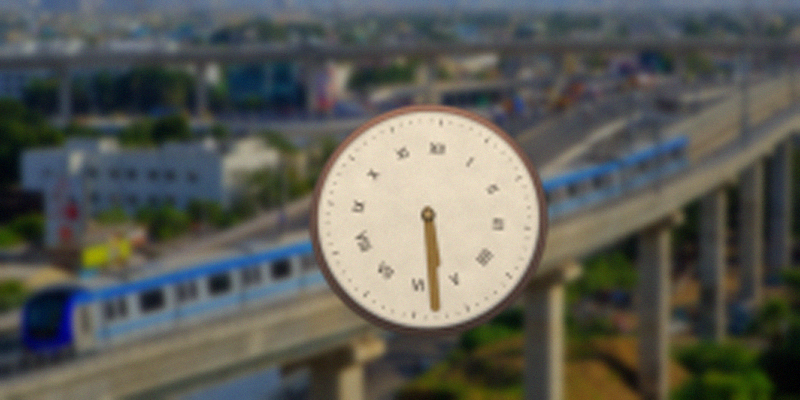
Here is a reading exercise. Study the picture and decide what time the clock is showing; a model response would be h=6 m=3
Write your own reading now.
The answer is h=5 m=28
